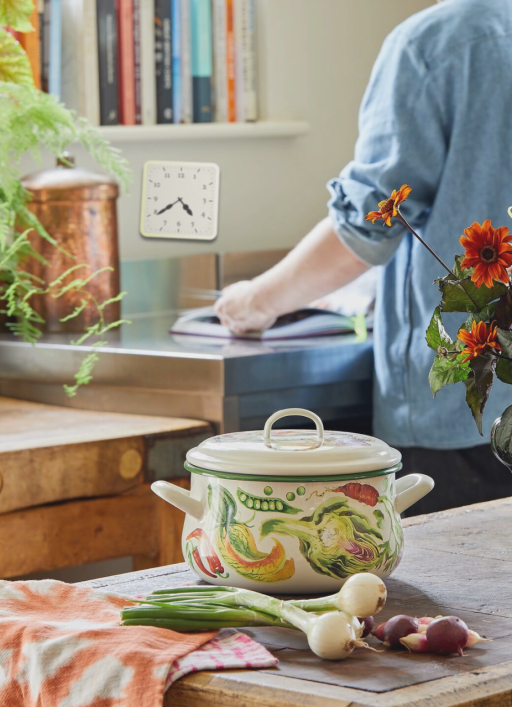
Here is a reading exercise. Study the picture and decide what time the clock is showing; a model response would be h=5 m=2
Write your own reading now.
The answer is h=4 m=39
